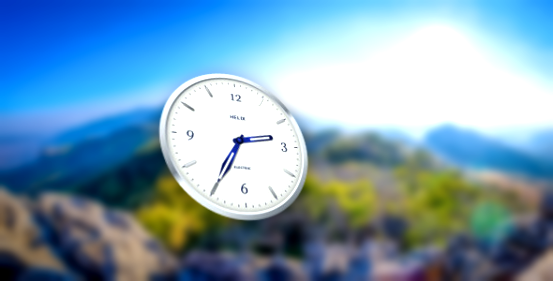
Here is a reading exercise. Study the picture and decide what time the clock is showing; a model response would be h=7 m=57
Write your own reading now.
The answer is h=2 m=35
